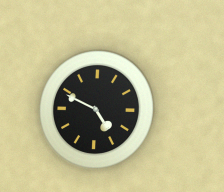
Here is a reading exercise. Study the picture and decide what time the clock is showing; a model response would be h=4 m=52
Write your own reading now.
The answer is h=4 m=49
